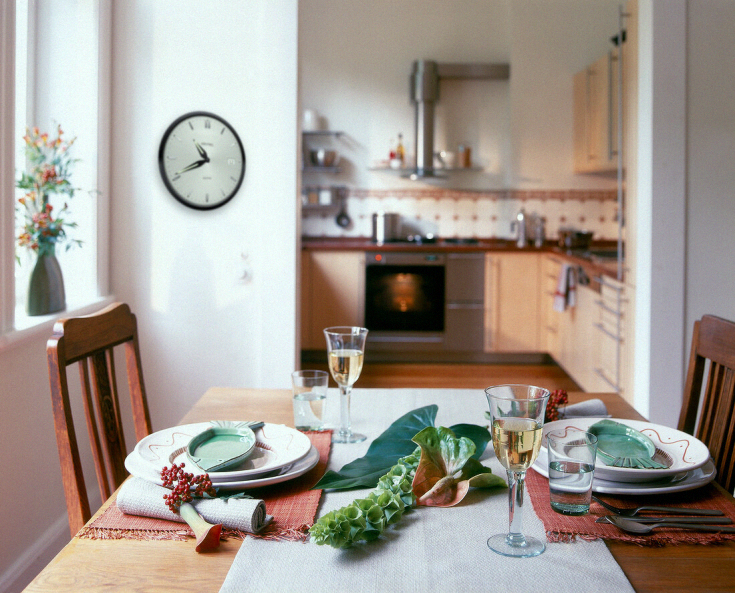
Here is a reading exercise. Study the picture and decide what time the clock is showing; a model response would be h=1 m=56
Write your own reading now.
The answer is h=10 m=41
